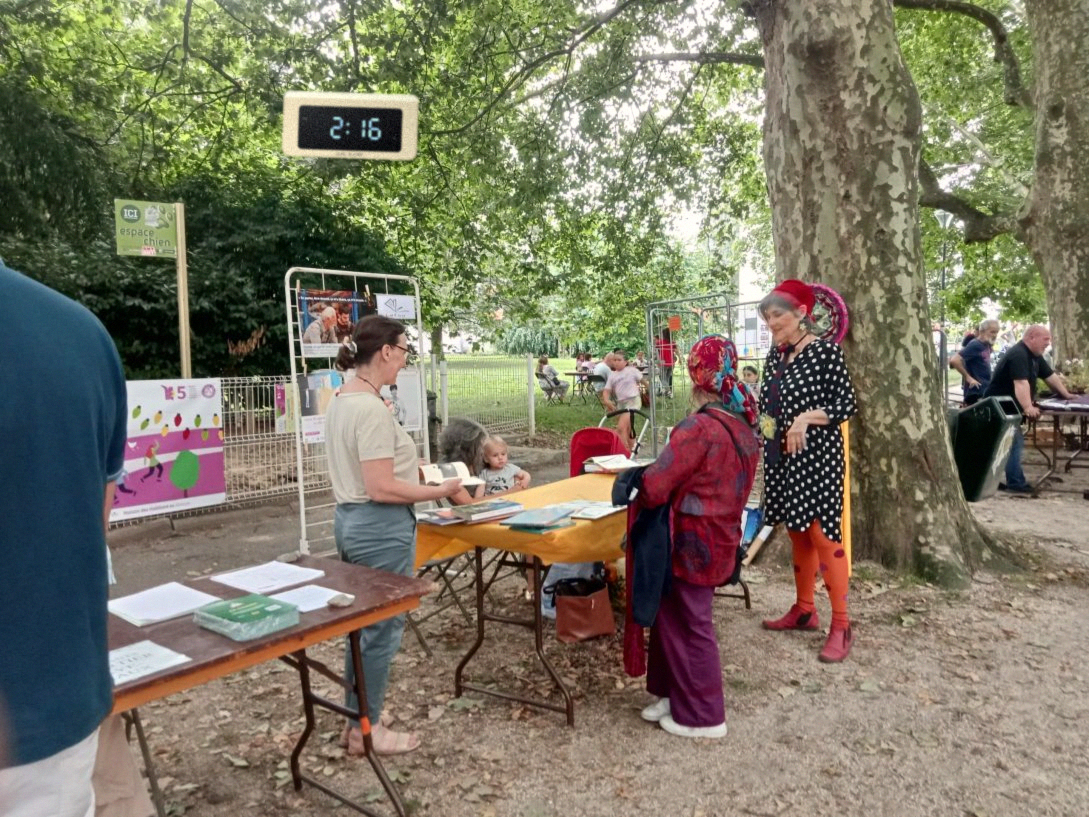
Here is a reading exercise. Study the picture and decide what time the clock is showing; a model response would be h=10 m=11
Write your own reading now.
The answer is h=2 m=16
